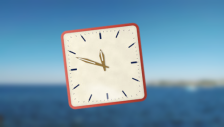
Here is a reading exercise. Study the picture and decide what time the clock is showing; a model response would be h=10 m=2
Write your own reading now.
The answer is h=11 m=49
